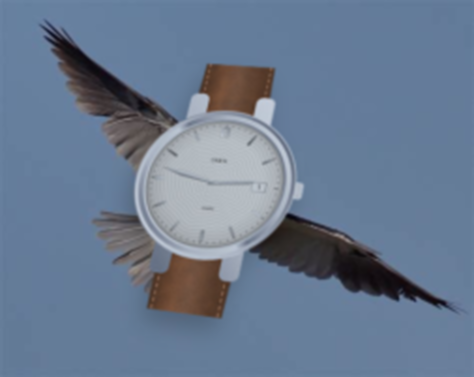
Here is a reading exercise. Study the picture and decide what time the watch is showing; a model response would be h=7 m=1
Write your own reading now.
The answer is h=2 m=47
